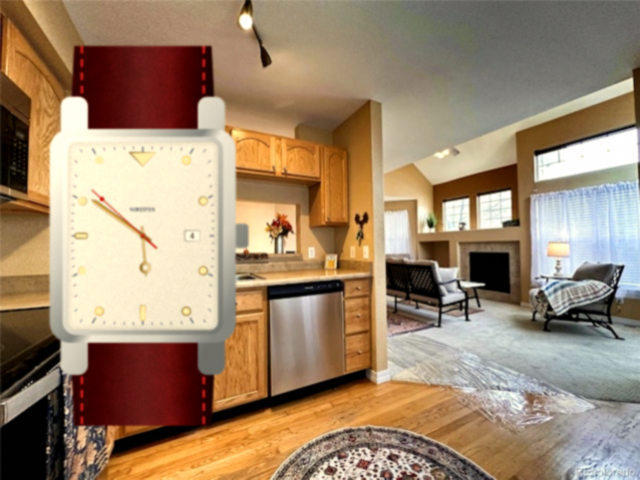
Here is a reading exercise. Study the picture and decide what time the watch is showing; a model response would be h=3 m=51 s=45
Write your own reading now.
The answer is h=5 m=50 s=52
